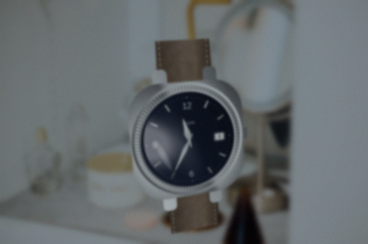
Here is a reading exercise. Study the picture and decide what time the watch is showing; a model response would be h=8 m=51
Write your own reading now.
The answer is h=11 m=35
